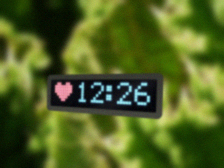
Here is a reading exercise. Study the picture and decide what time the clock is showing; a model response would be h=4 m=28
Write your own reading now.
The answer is h=12 m=26
